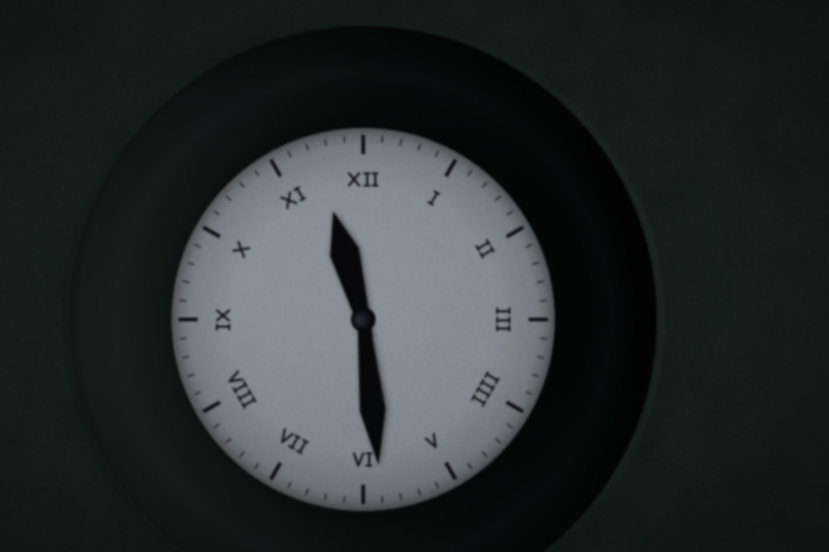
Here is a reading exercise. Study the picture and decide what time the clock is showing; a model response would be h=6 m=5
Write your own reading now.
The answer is h=11 m=29
